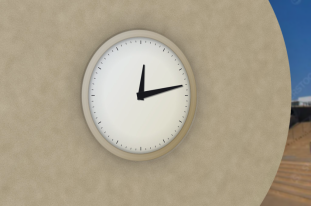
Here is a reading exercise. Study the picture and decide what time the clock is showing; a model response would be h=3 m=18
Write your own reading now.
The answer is h=12 m=13
